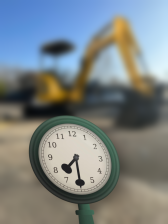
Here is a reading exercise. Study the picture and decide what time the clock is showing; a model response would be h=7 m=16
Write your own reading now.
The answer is h=7 m=30
